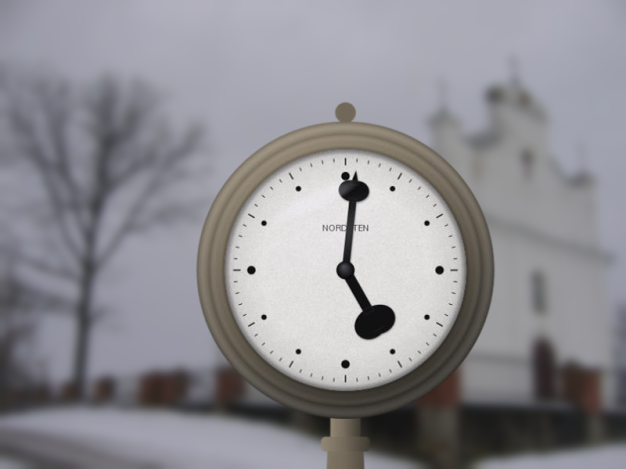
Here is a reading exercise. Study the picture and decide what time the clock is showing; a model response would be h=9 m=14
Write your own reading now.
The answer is h=5 m=1
